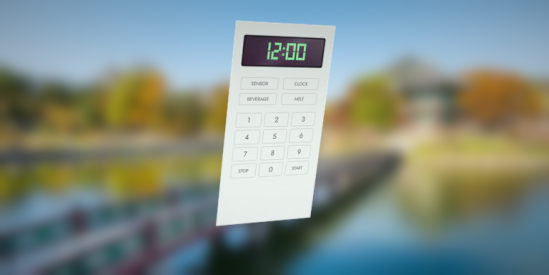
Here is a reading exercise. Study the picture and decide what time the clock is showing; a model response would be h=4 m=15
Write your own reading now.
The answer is h=12 m=0
